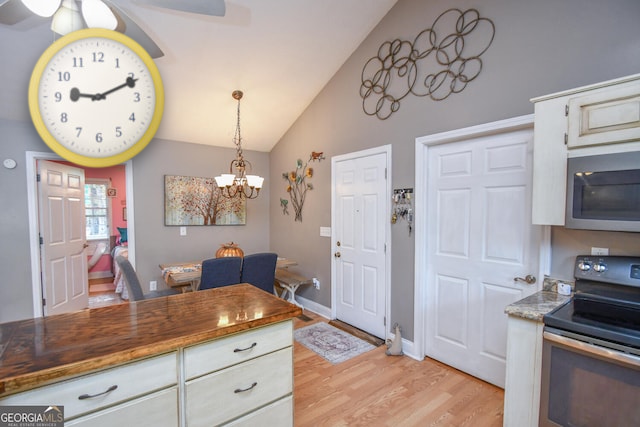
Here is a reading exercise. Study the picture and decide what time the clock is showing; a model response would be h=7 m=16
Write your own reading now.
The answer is h=9 m=11
